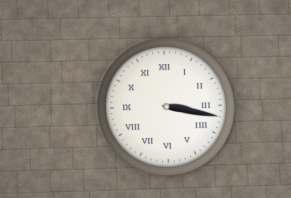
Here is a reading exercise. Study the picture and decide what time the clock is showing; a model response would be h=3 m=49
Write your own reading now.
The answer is h=3 m=17
